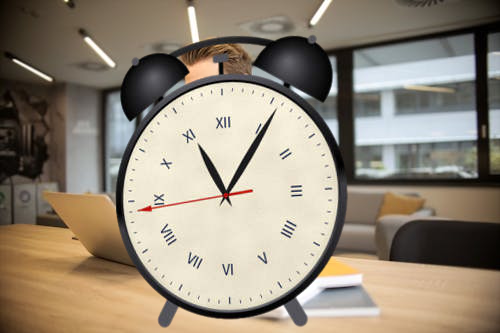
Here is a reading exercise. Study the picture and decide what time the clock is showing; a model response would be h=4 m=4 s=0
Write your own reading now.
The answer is h=11 m=5 s=44
